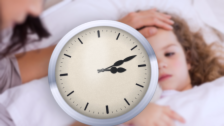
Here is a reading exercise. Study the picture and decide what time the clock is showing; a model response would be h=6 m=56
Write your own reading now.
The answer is h=3 m=12
